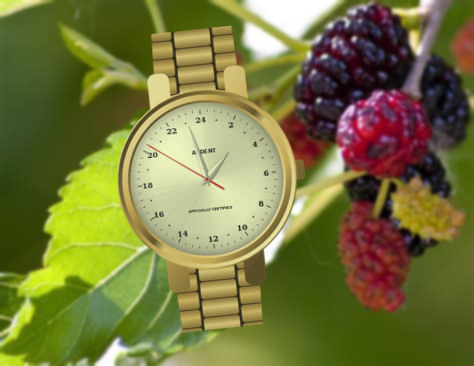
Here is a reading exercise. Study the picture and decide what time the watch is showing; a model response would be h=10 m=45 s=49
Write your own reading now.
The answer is h=2 m=57 s=51
